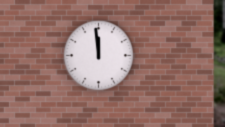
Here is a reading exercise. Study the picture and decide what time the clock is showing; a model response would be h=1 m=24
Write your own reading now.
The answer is h=11 m=59
